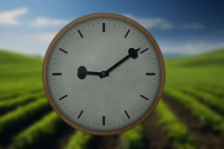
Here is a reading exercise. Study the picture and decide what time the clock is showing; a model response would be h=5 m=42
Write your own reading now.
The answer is h=9 m=9
